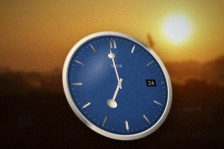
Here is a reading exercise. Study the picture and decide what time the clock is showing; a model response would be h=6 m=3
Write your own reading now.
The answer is h=6 m=59
